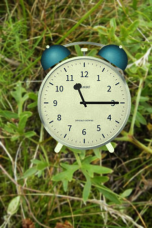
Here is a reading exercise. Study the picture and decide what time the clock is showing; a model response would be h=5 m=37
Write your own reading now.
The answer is h=11 m=15
